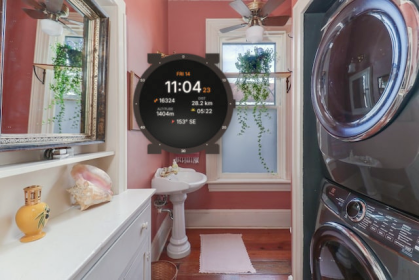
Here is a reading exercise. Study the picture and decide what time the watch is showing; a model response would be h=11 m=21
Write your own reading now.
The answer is h=11 m=4
